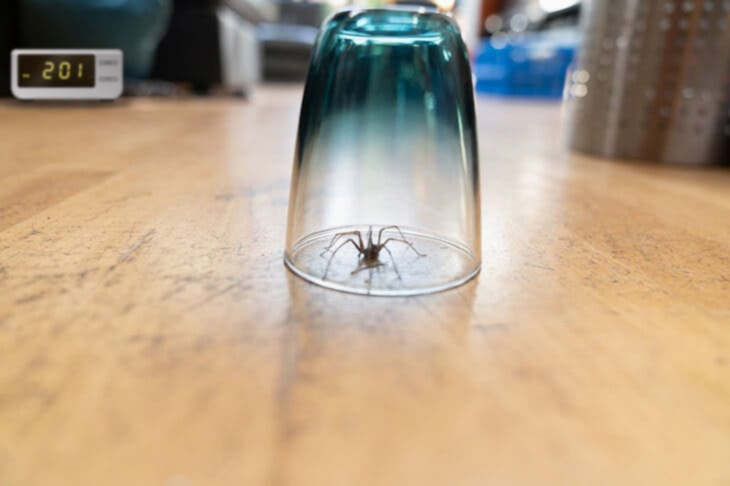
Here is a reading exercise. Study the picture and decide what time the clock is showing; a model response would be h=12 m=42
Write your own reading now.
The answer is h=2 m=1
